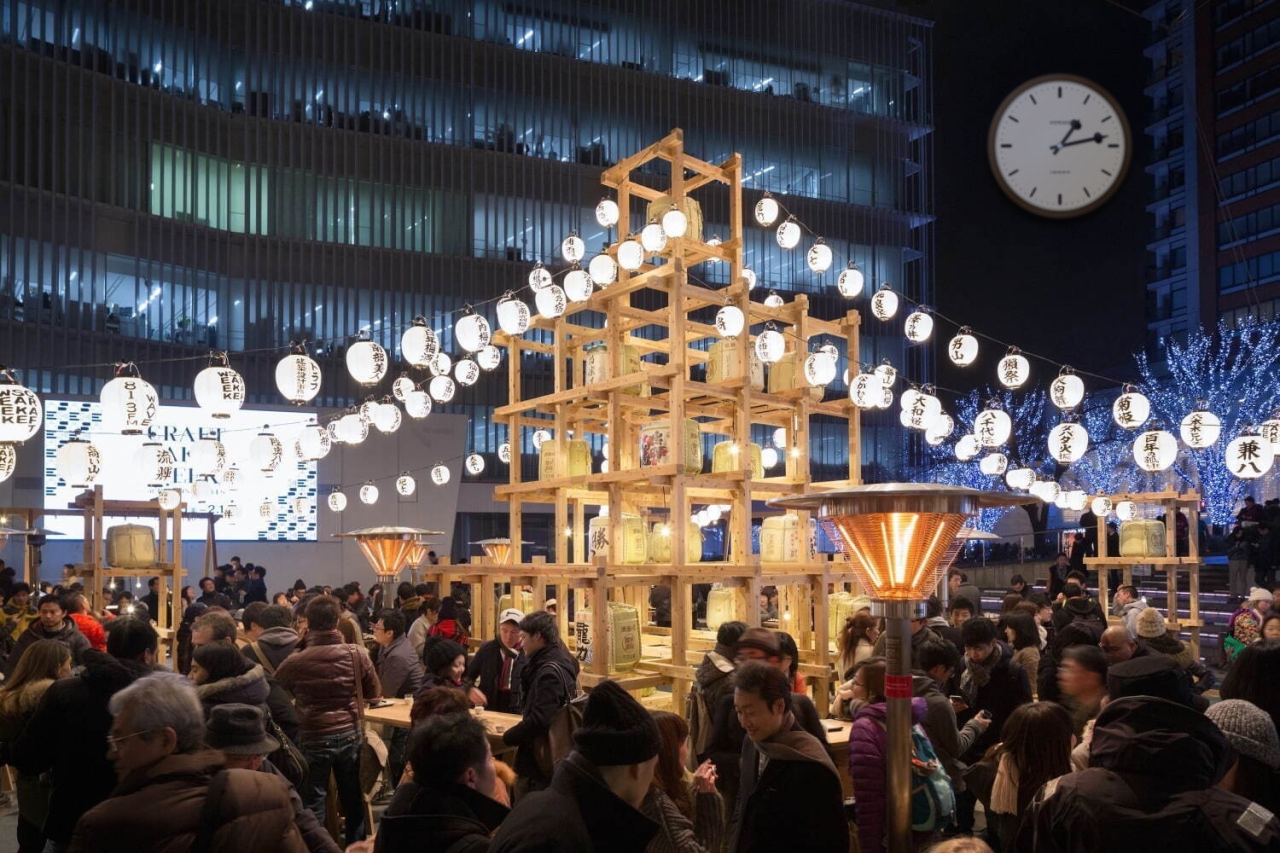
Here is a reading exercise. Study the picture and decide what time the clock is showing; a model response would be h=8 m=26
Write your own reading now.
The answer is h=1 m=13
